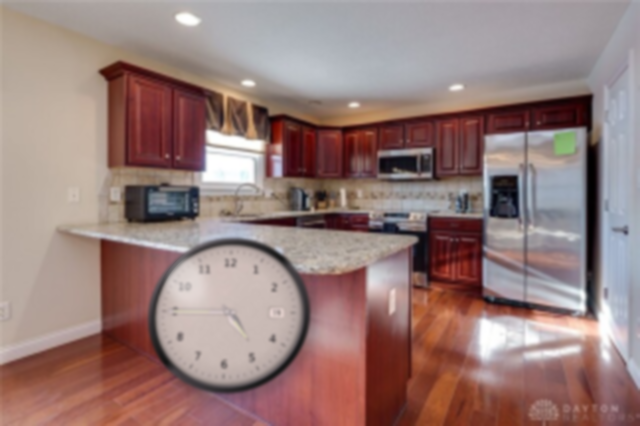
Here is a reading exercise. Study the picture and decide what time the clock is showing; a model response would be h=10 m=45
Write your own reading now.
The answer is h=4 m=45
